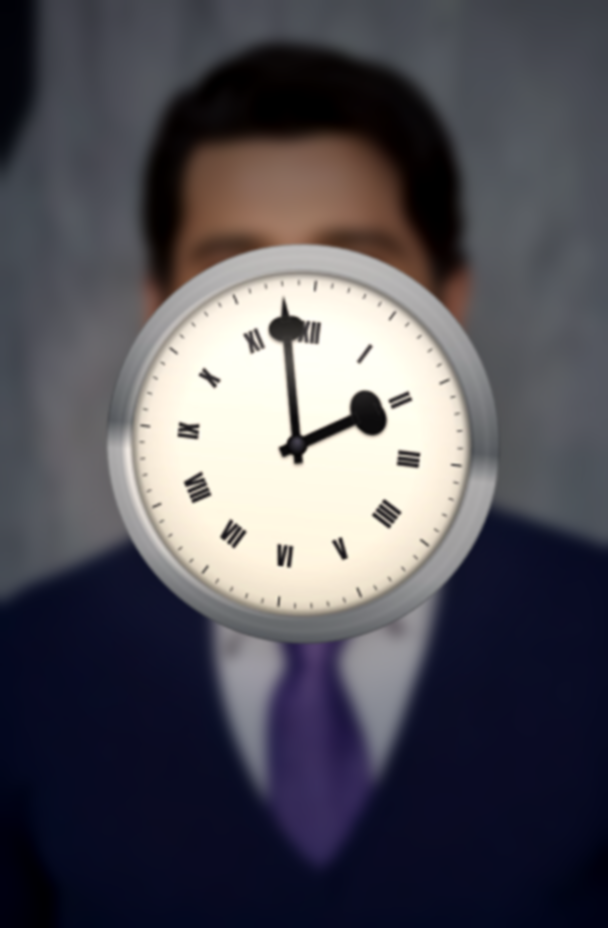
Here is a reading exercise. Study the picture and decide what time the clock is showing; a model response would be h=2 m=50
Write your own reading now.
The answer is h=1 m=58
